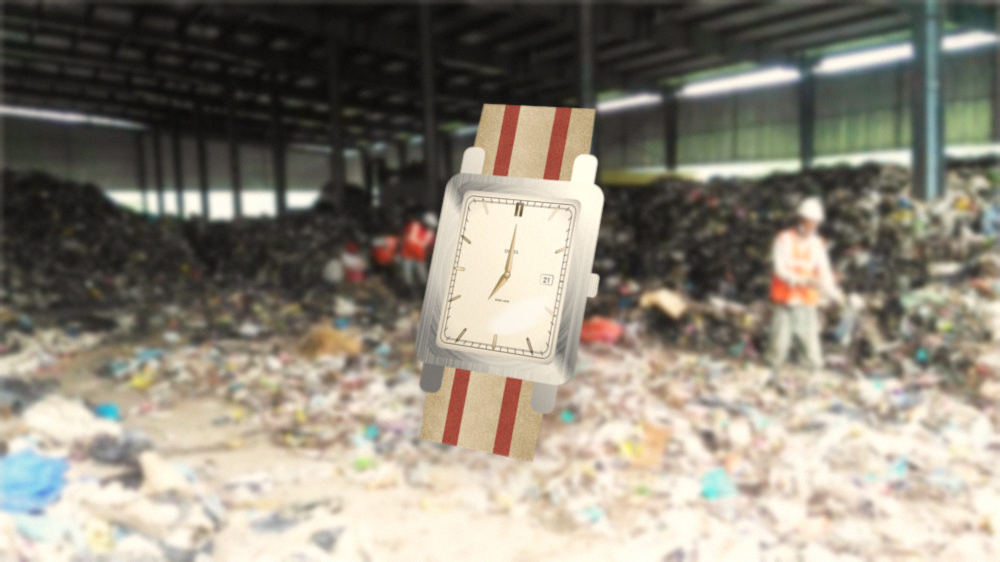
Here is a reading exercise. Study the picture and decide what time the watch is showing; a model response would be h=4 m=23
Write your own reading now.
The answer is h=7 m=0
